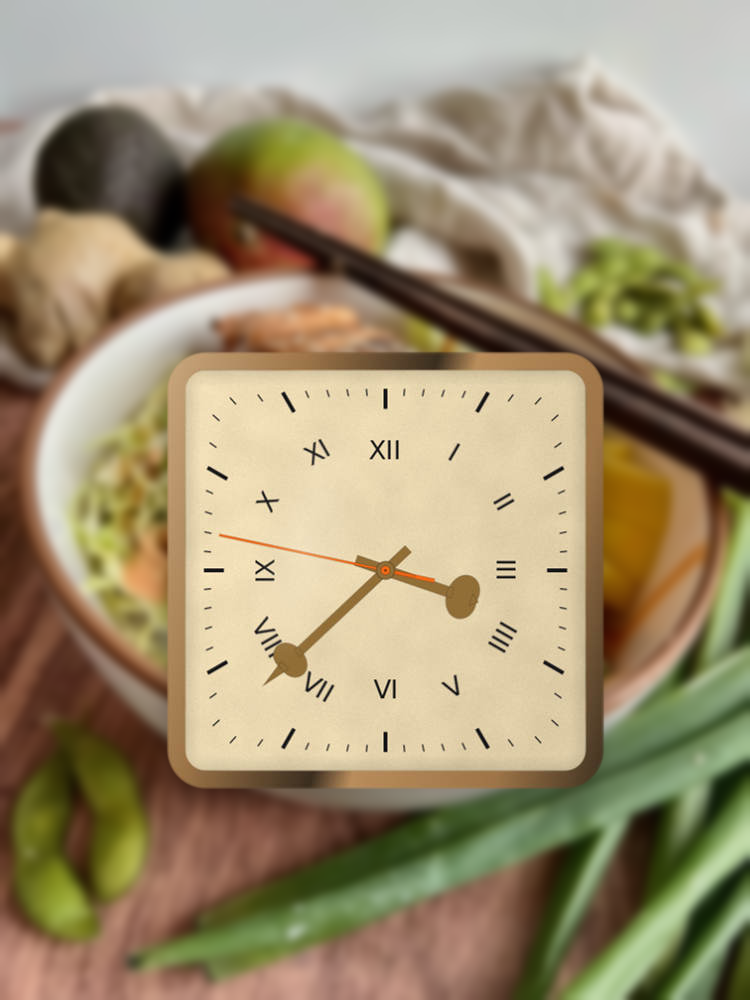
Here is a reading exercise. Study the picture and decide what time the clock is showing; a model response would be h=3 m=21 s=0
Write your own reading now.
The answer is h=3 m=37 s=47
